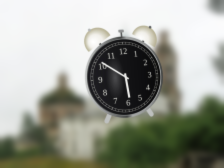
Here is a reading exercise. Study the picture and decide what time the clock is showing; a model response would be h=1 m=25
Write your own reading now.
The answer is h=5 m=51
